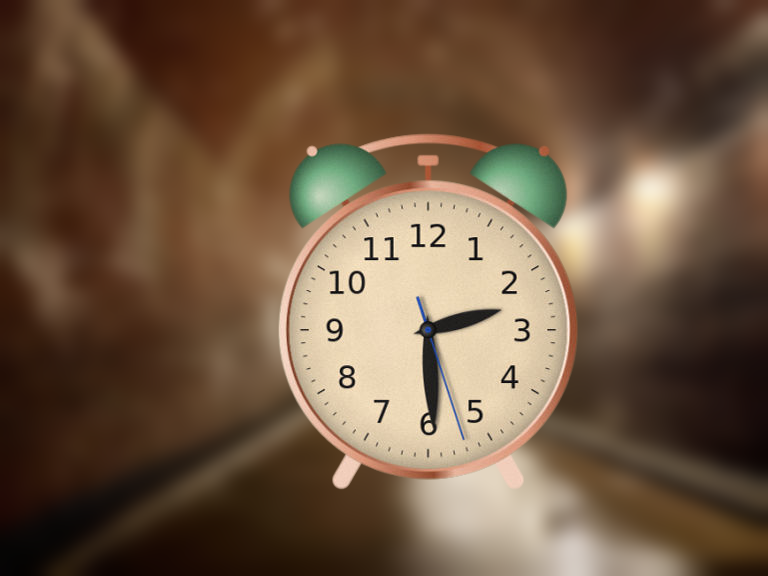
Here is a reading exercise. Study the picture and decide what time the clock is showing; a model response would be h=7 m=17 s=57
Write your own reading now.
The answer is h=2 m=29 s=27
